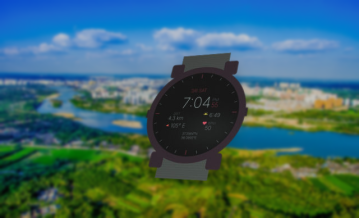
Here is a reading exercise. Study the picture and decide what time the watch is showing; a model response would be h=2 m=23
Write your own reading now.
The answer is h=7 m=4
